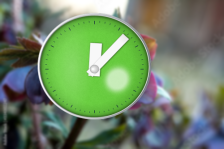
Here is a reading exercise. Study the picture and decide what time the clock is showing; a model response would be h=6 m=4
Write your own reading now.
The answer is h=12 m=7
